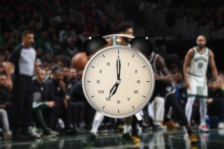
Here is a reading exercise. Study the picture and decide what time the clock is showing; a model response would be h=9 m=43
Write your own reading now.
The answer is h=7 m=0
